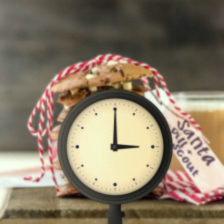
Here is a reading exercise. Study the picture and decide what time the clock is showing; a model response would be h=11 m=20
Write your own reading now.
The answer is h=3 m=0
